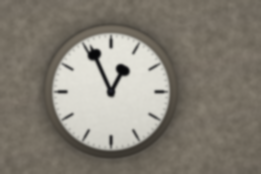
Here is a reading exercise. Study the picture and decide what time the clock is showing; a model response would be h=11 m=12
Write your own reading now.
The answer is h=12 m=56
